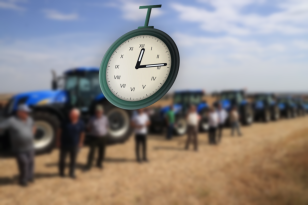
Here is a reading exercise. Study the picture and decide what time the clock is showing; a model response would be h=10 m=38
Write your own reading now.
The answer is h=12 m=14
